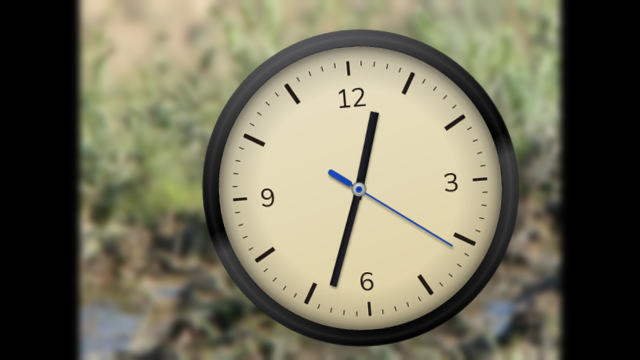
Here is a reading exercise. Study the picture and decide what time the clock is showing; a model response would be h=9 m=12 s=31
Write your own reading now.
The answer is h=12 m=33 s=21
